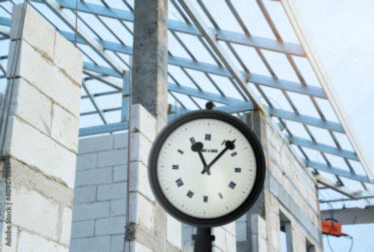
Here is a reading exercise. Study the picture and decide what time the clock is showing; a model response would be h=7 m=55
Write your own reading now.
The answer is h=11 m=7
